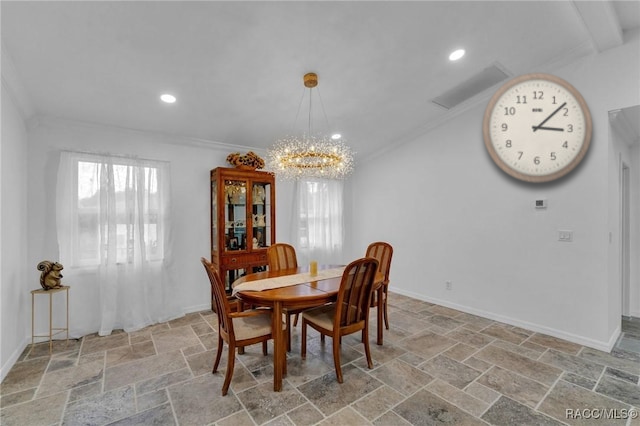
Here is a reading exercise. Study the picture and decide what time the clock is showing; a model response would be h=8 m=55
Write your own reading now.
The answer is h=3 m=8
